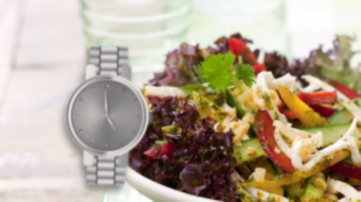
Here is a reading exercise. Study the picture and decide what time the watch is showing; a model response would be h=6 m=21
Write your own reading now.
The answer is h=4 m=59
